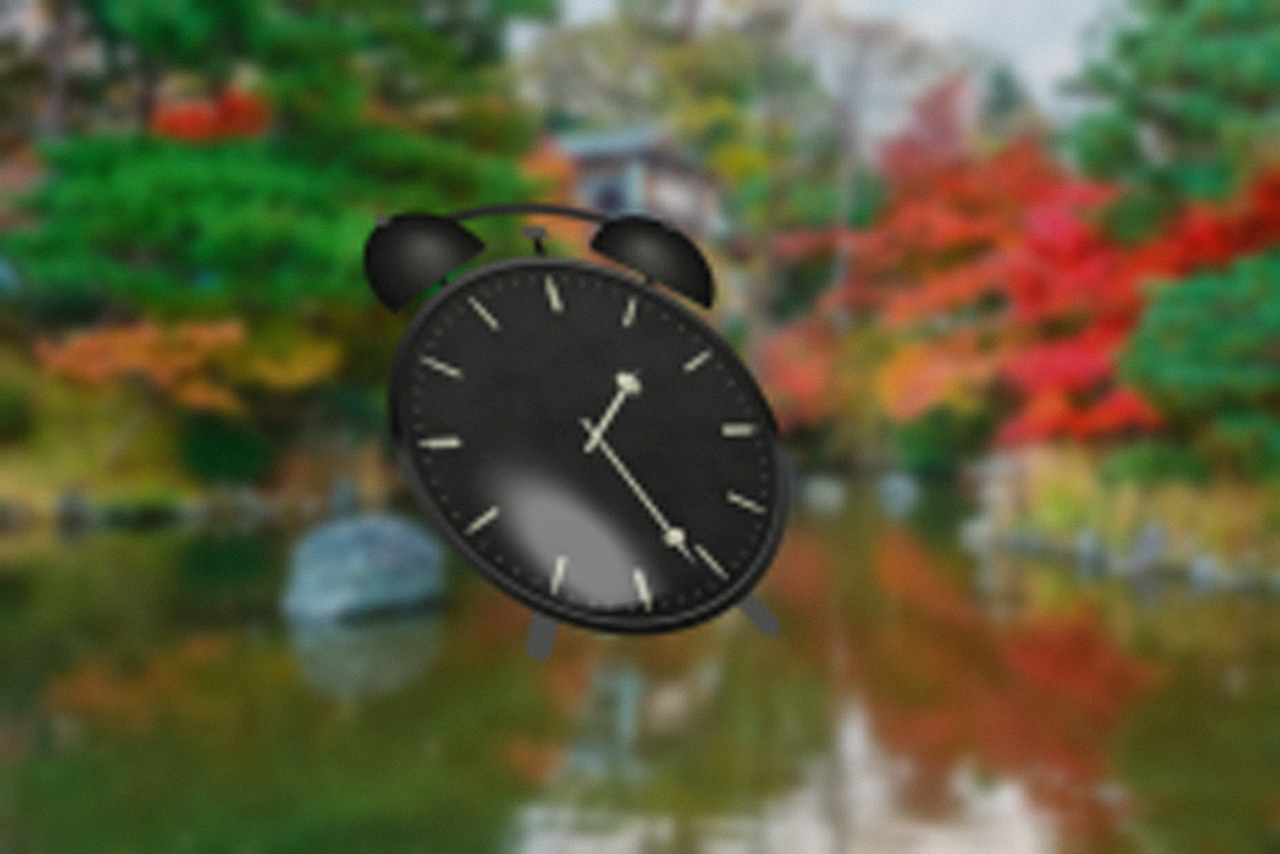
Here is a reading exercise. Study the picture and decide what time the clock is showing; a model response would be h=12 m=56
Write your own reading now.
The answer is h=1 m=26
